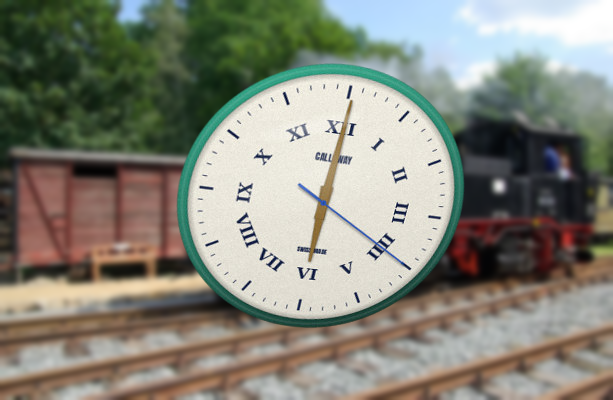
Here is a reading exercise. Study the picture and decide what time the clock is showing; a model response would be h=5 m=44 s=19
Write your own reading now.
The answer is h=6 m=0 s=20
